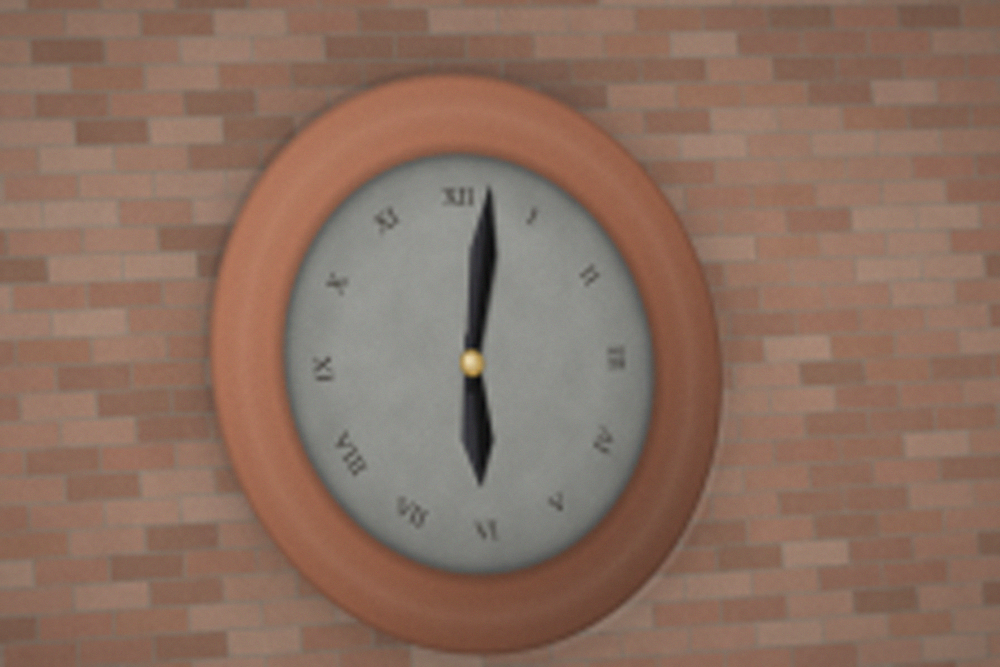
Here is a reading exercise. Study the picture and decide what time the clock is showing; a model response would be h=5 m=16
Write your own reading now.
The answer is h=6 m=2
